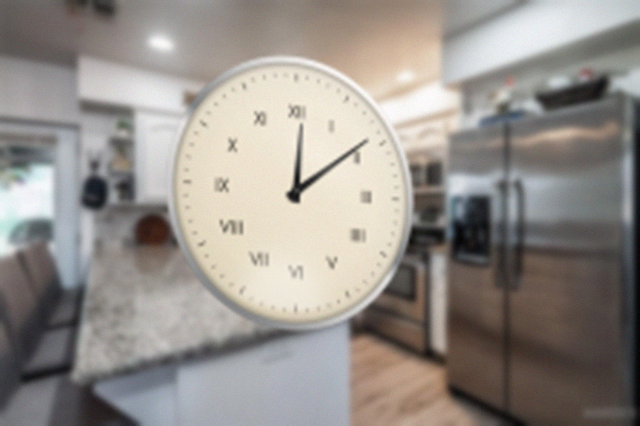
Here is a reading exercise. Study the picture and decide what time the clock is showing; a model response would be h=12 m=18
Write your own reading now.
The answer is h=12 m=9
